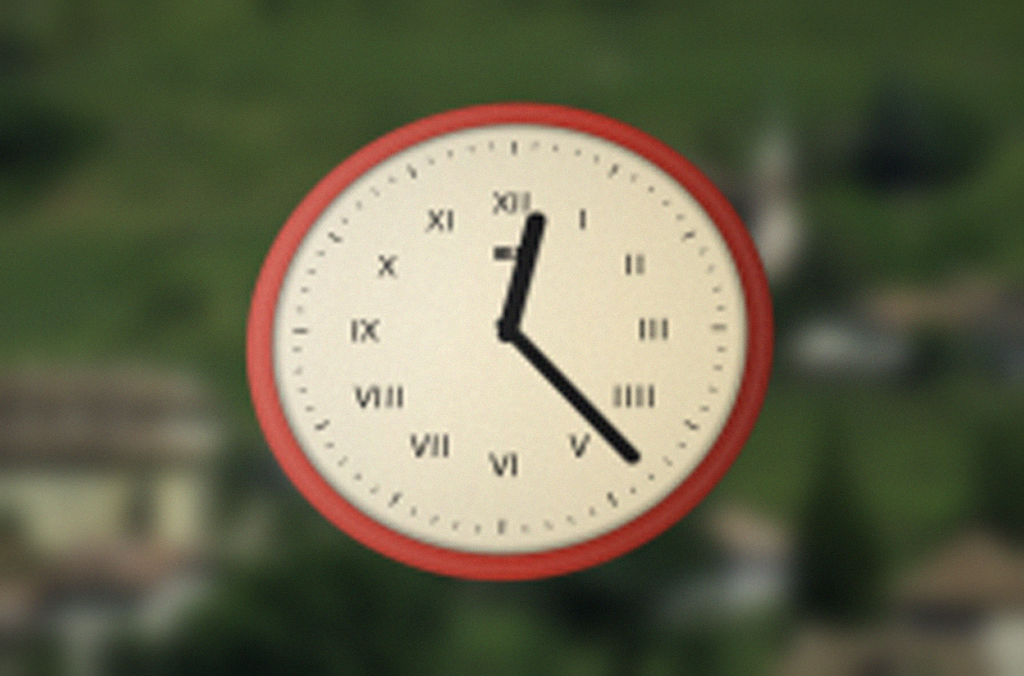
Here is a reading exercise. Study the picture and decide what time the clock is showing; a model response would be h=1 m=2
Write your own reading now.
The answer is h=12 m=23
